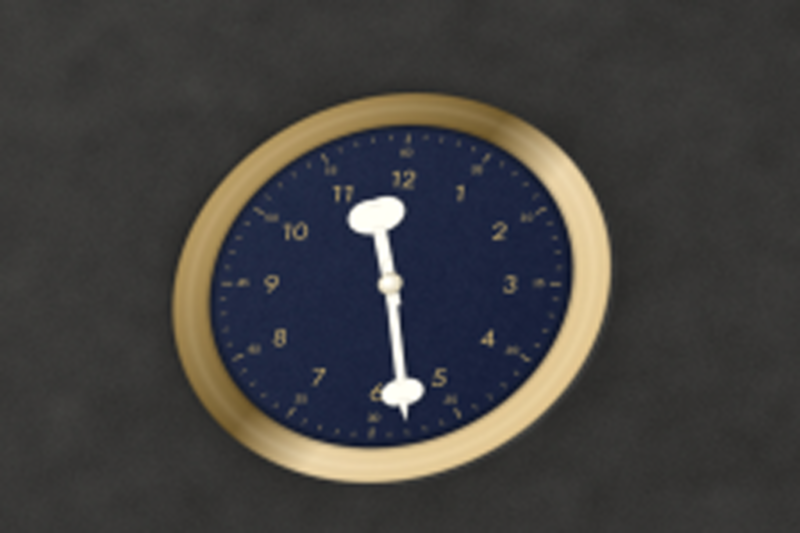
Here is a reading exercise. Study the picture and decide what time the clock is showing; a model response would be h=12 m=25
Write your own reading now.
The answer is h=11 m=28
